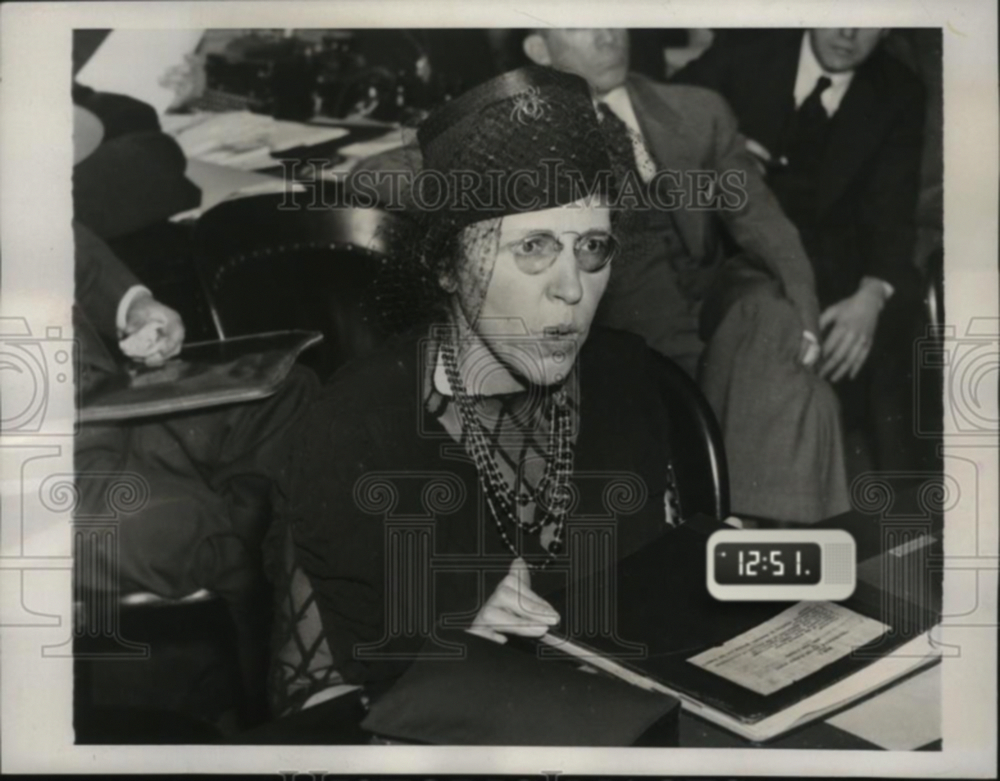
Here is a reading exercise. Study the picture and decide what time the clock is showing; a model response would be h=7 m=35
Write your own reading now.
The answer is h=12 m=51
